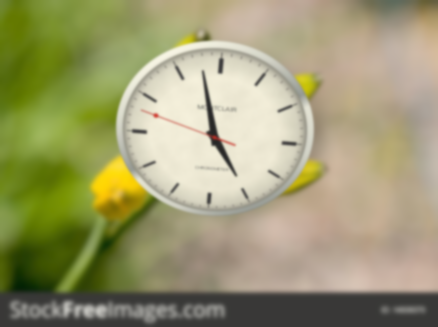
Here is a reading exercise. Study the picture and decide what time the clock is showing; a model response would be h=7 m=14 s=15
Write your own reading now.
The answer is h=4 m=57 s=48
